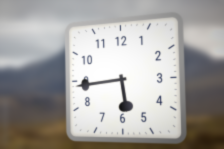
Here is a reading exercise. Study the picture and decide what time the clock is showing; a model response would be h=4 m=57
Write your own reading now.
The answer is h=5 m=44
